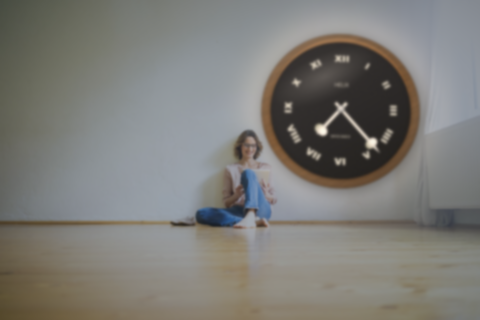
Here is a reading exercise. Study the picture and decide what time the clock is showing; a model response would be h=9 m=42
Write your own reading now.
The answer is h=7 m=23
